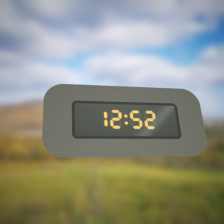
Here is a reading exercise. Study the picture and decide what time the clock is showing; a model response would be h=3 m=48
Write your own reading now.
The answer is h=12 m=52
